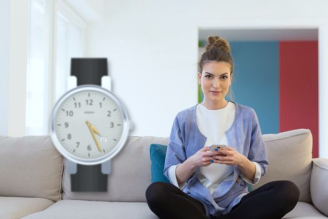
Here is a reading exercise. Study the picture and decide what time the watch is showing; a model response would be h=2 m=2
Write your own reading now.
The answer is h=4 m=26
